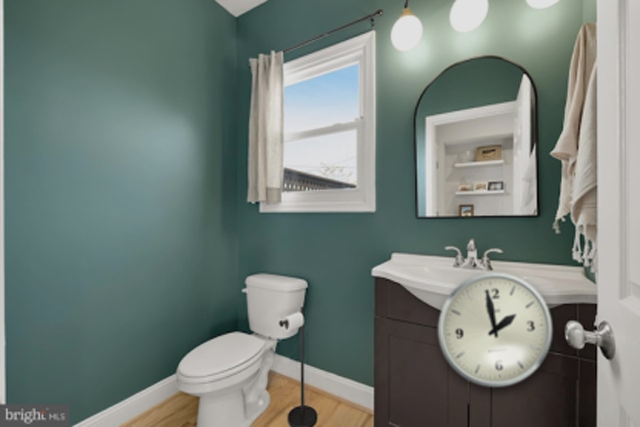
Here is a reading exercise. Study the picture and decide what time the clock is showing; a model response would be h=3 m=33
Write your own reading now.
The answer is h=1 m=59
